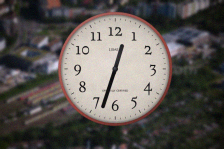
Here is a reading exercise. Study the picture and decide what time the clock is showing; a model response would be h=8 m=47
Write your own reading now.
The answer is h=12 m=33
